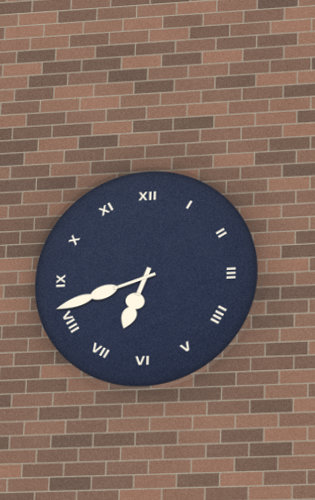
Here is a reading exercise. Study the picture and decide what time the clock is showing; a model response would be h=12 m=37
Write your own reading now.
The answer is h=6 m=42
